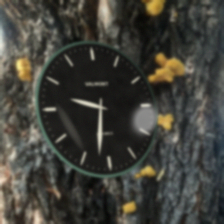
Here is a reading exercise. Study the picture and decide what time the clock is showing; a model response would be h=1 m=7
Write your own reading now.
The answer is h=9 m=32
